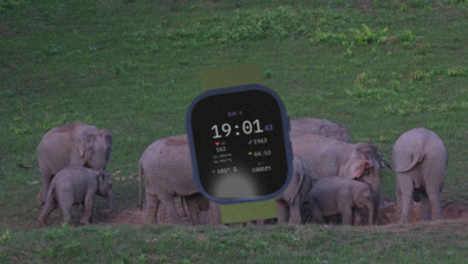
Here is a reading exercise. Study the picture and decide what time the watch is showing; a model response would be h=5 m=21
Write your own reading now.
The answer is h=19 m=1
